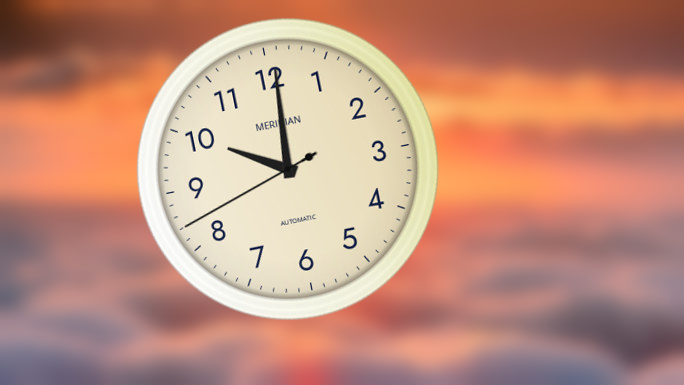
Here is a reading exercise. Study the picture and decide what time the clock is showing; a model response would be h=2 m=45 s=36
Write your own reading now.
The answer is h=10 m=0 s=42
